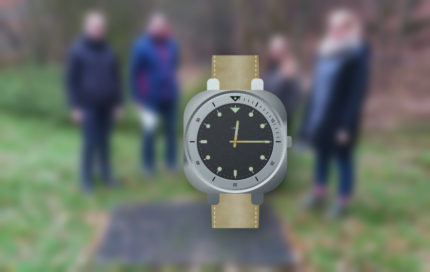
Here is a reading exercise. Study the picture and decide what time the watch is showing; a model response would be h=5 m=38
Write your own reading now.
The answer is h=12 m=15
